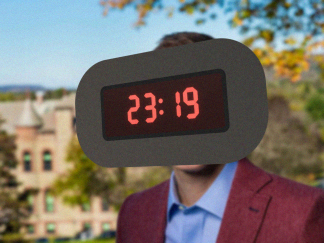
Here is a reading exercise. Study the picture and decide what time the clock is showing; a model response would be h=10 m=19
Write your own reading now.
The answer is h=23 m=19
